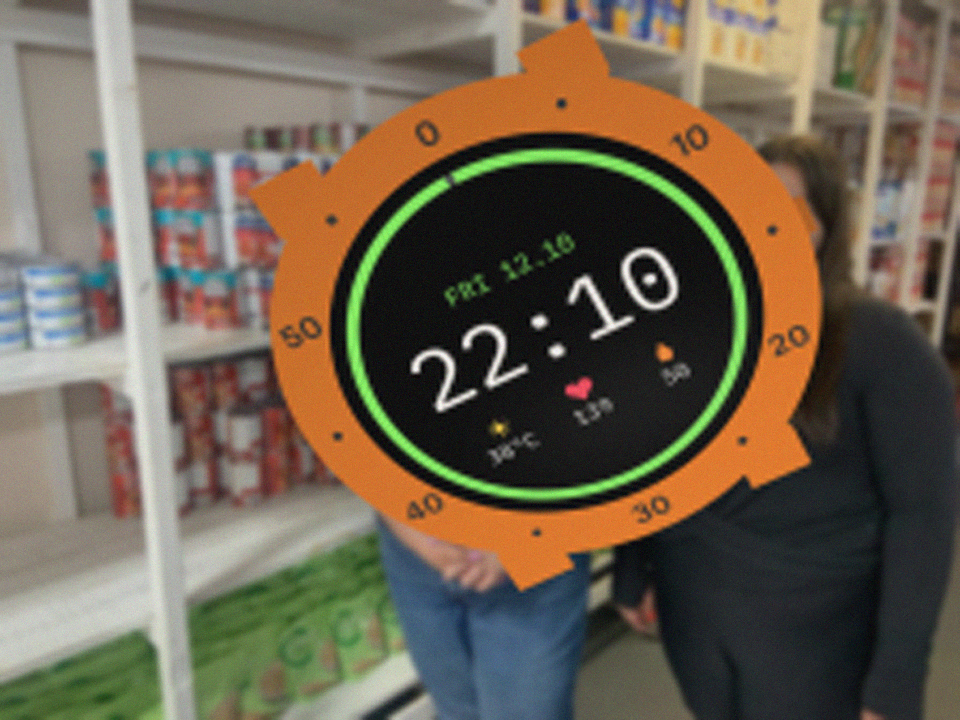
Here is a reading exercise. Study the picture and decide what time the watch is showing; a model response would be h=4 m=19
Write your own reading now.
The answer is h=22 m=10
